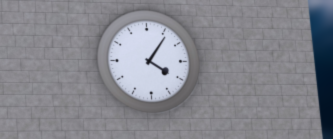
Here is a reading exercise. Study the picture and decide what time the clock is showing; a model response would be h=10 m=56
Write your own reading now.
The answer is h=4 m=6
